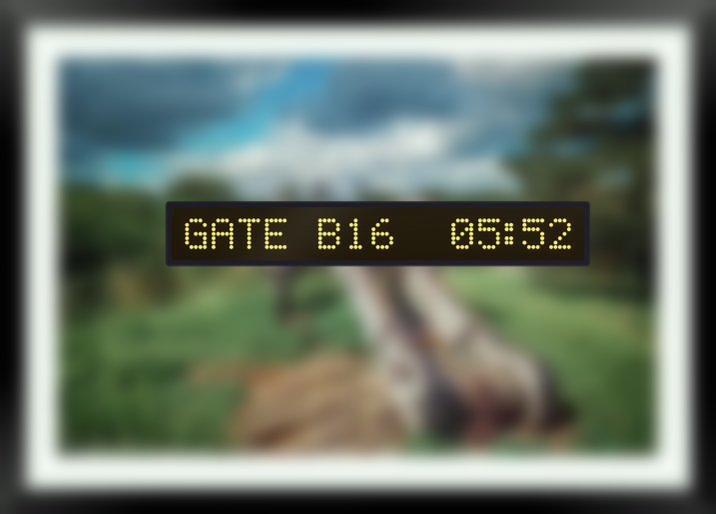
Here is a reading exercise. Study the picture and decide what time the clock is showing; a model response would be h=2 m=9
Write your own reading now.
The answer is h=5 m=52
